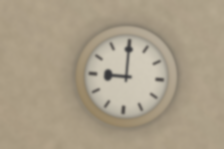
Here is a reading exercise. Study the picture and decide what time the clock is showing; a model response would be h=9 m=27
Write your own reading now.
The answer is h=9 m=0
